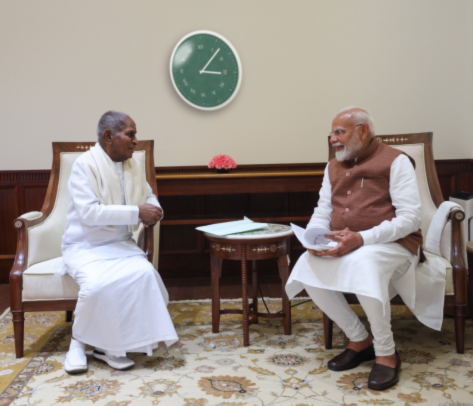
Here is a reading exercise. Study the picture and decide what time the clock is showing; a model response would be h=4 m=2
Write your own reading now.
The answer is h=3 m=7
